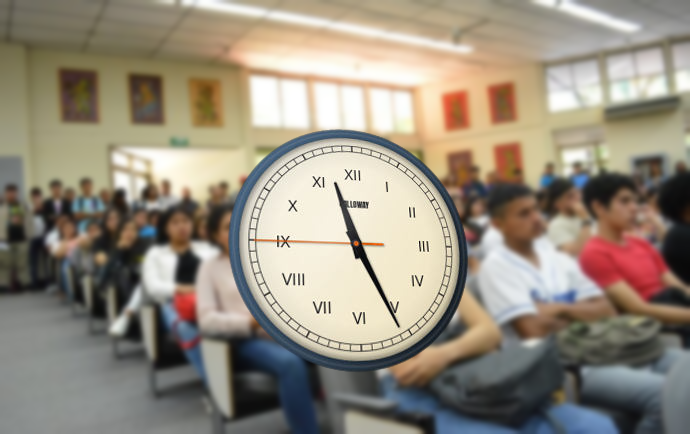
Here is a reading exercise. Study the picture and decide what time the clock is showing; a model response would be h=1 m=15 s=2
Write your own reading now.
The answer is h=11 m=25 s=45
